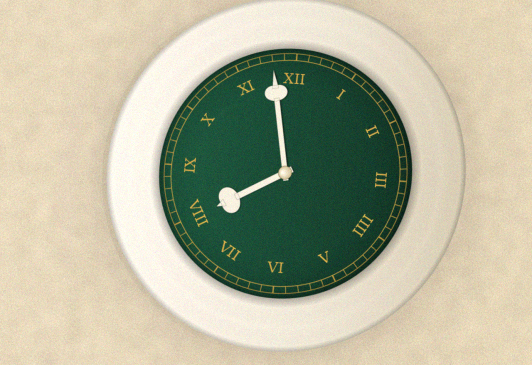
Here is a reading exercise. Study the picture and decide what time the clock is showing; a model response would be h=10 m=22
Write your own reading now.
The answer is h=7 m=58
